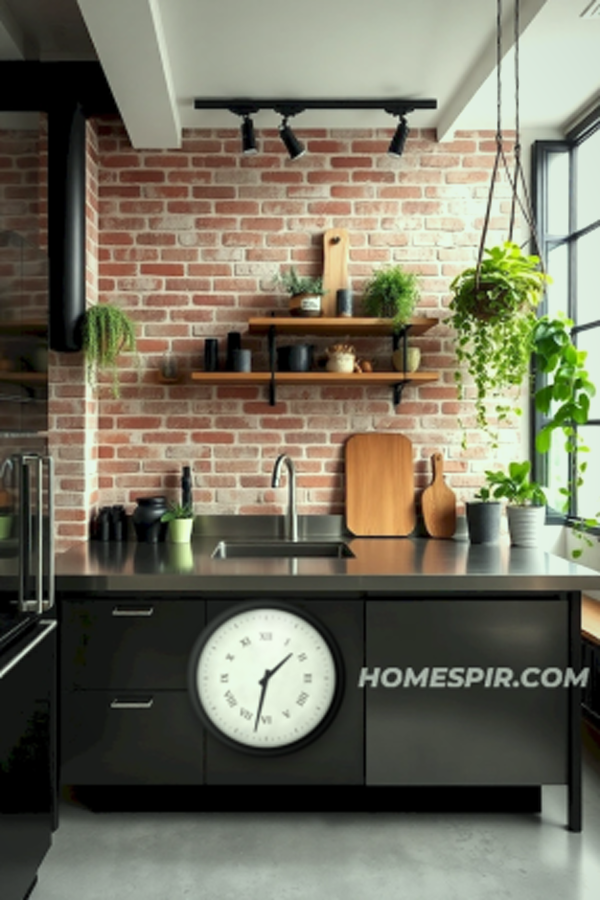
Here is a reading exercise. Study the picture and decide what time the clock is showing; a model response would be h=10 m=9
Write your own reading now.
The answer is h=1 m=32
